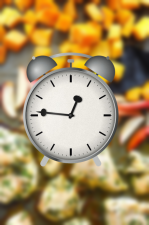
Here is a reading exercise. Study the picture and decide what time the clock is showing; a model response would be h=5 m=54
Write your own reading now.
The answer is h=12 m=46
